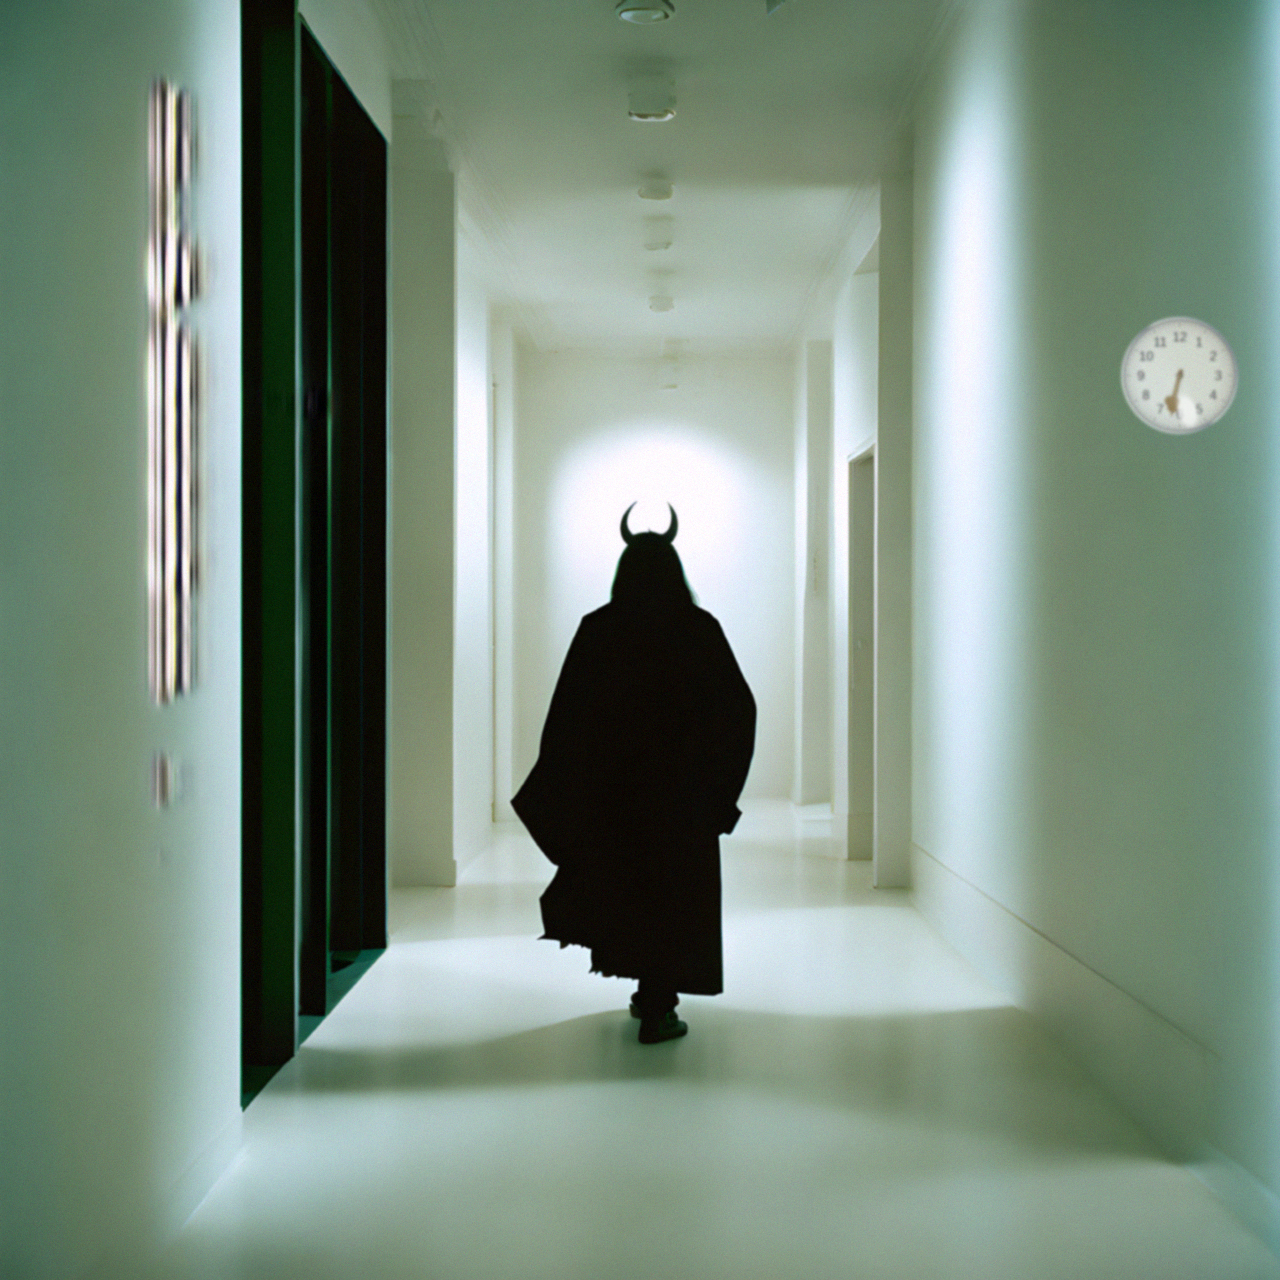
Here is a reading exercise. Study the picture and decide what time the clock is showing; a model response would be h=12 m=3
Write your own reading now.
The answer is h=6 m=32
